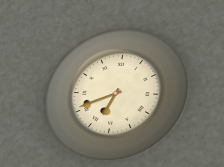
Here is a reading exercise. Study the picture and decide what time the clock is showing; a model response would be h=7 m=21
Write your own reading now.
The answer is h=6 m=41
